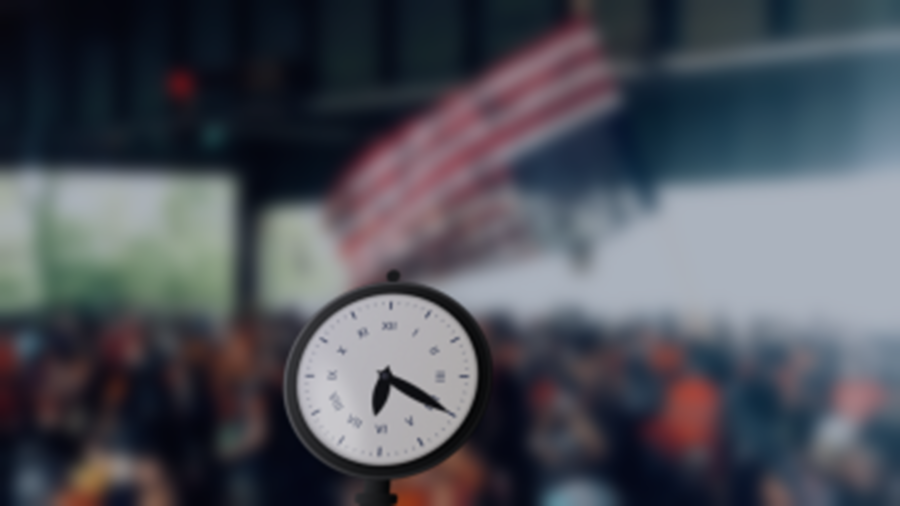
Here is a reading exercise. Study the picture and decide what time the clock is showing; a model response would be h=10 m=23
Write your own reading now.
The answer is h=6 m=20
